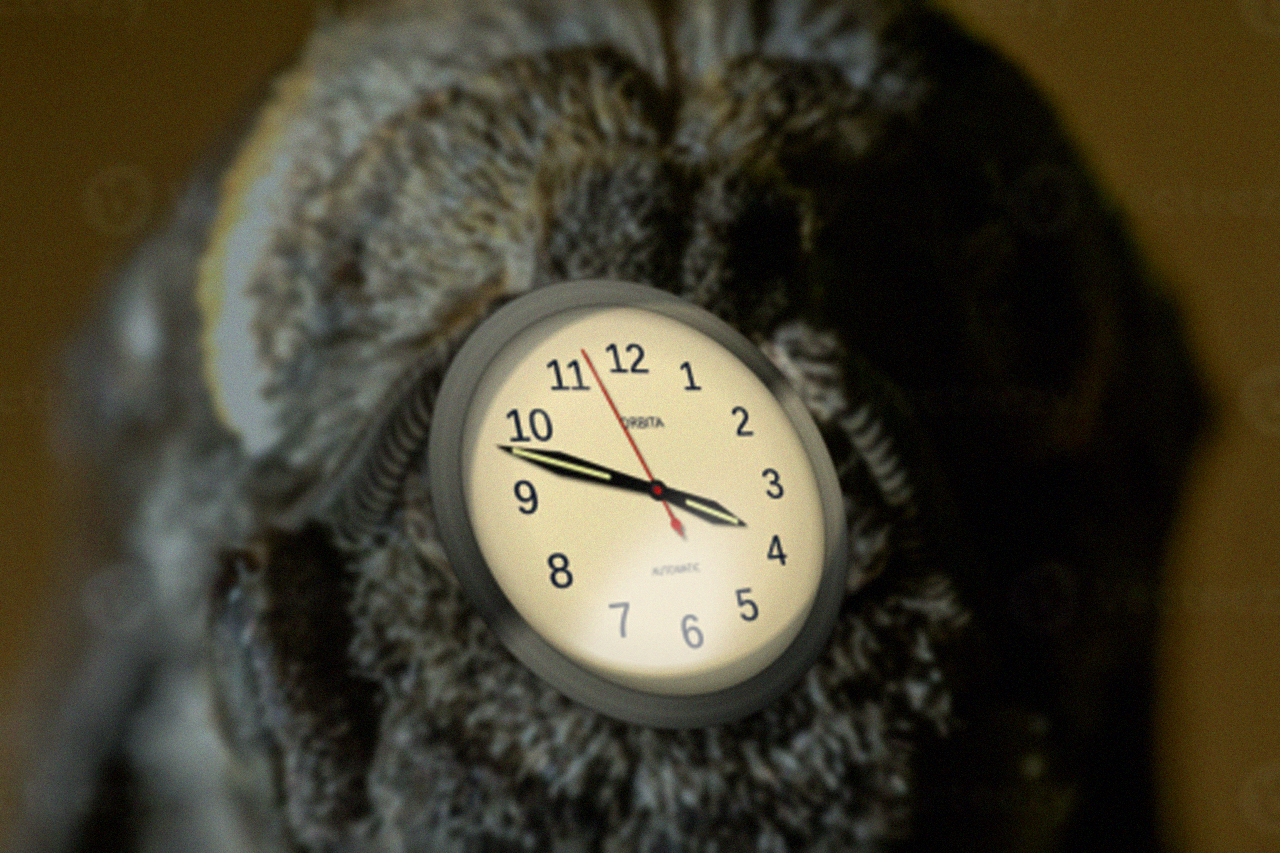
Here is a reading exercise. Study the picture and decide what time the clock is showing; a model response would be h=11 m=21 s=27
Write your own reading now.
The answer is h=3 m=47 s=57
